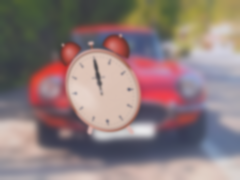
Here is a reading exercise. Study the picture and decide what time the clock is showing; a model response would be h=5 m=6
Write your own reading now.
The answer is h=12 m=0
